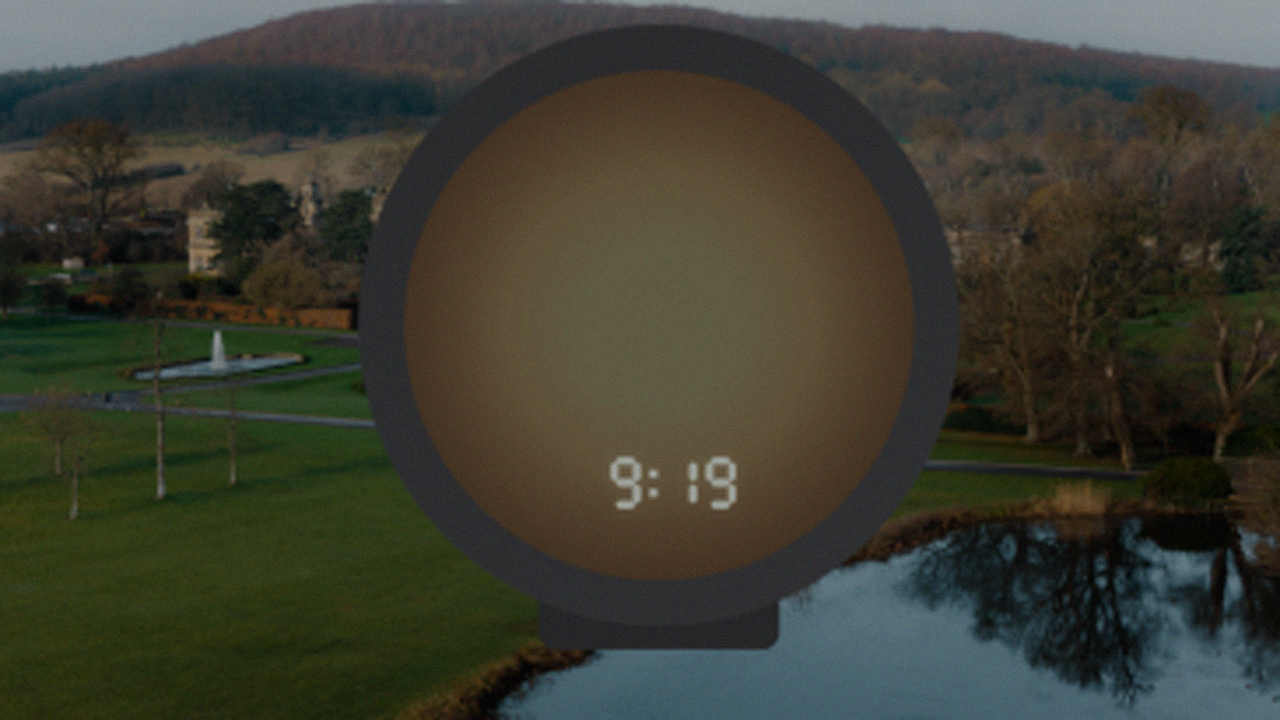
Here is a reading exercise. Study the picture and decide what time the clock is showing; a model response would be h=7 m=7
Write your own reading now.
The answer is h=9 m=19
